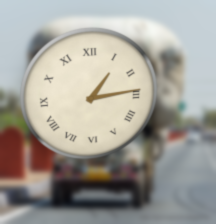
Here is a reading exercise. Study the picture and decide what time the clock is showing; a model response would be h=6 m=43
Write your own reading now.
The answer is h=1 m=14
